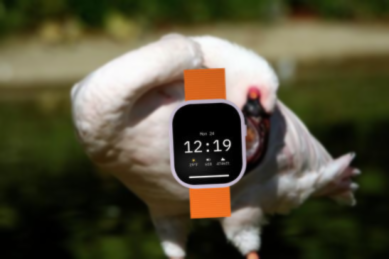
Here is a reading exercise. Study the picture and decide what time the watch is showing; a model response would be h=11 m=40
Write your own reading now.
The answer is h=12 m=19
